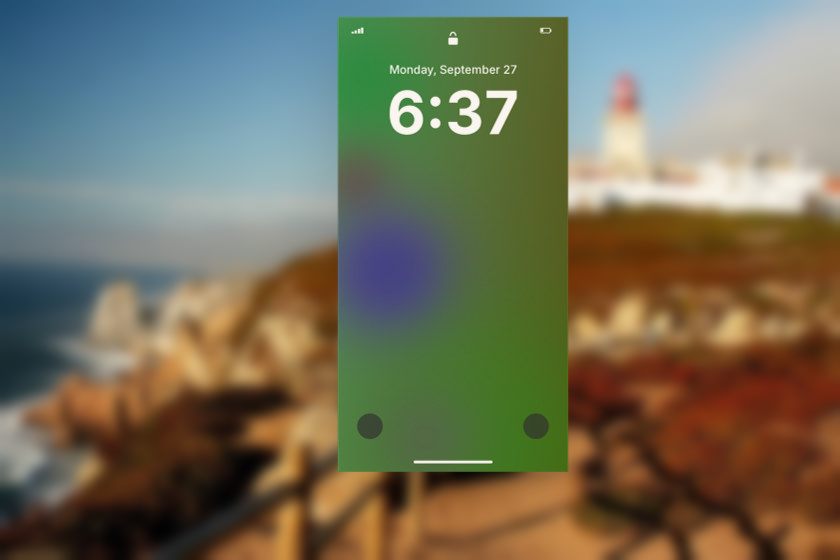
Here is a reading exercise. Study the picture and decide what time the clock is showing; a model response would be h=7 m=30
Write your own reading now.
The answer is h=6 m=37
